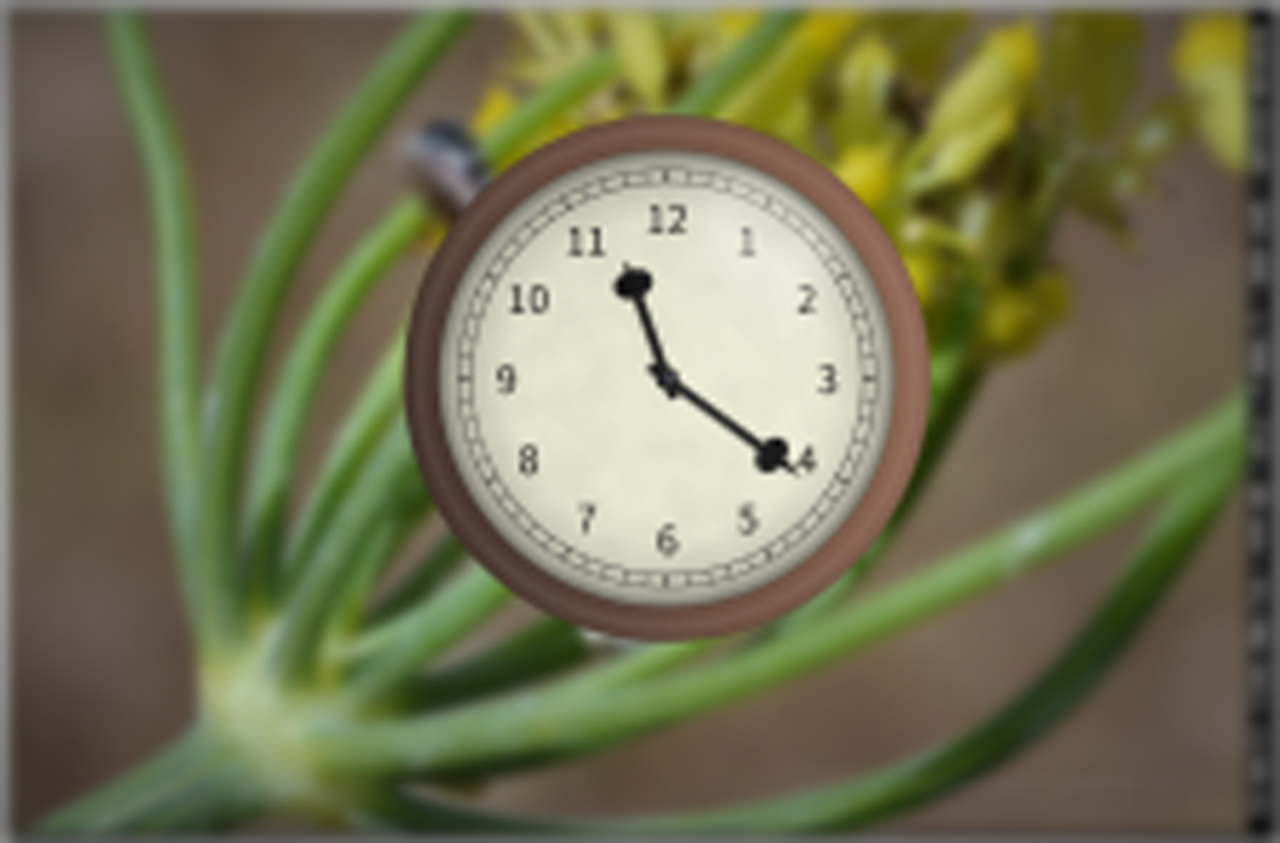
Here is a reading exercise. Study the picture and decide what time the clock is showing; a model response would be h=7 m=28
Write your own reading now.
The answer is h=11 m=21
